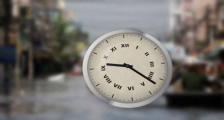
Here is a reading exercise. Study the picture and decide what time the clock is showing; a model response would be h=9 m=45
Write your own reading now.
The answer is h=9 m=22
